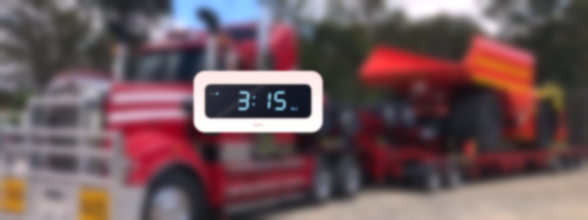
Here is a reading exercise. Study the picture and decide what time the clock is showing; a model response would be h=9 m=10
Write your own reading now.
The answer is h=3 m=15
